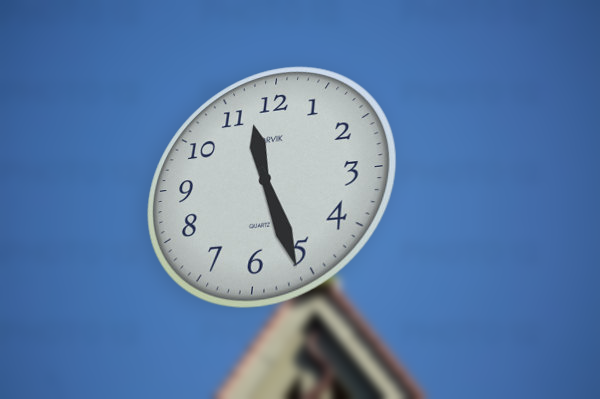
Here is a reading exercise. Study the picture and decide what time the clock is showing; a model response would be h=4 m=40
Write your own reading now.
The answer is h=11 m=26
